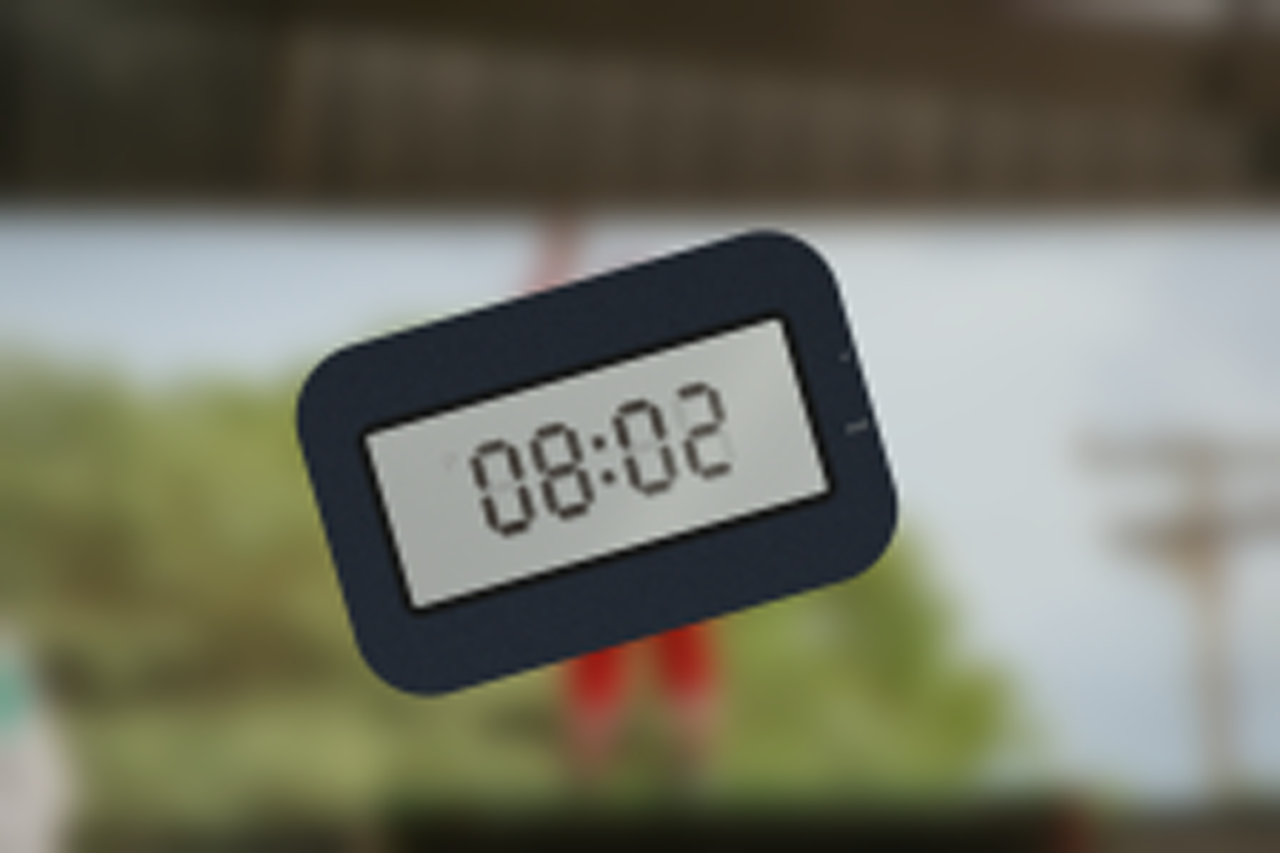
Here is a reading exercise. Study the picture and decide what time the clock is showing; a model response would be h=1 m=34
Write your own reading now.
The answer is h=8 m=2
